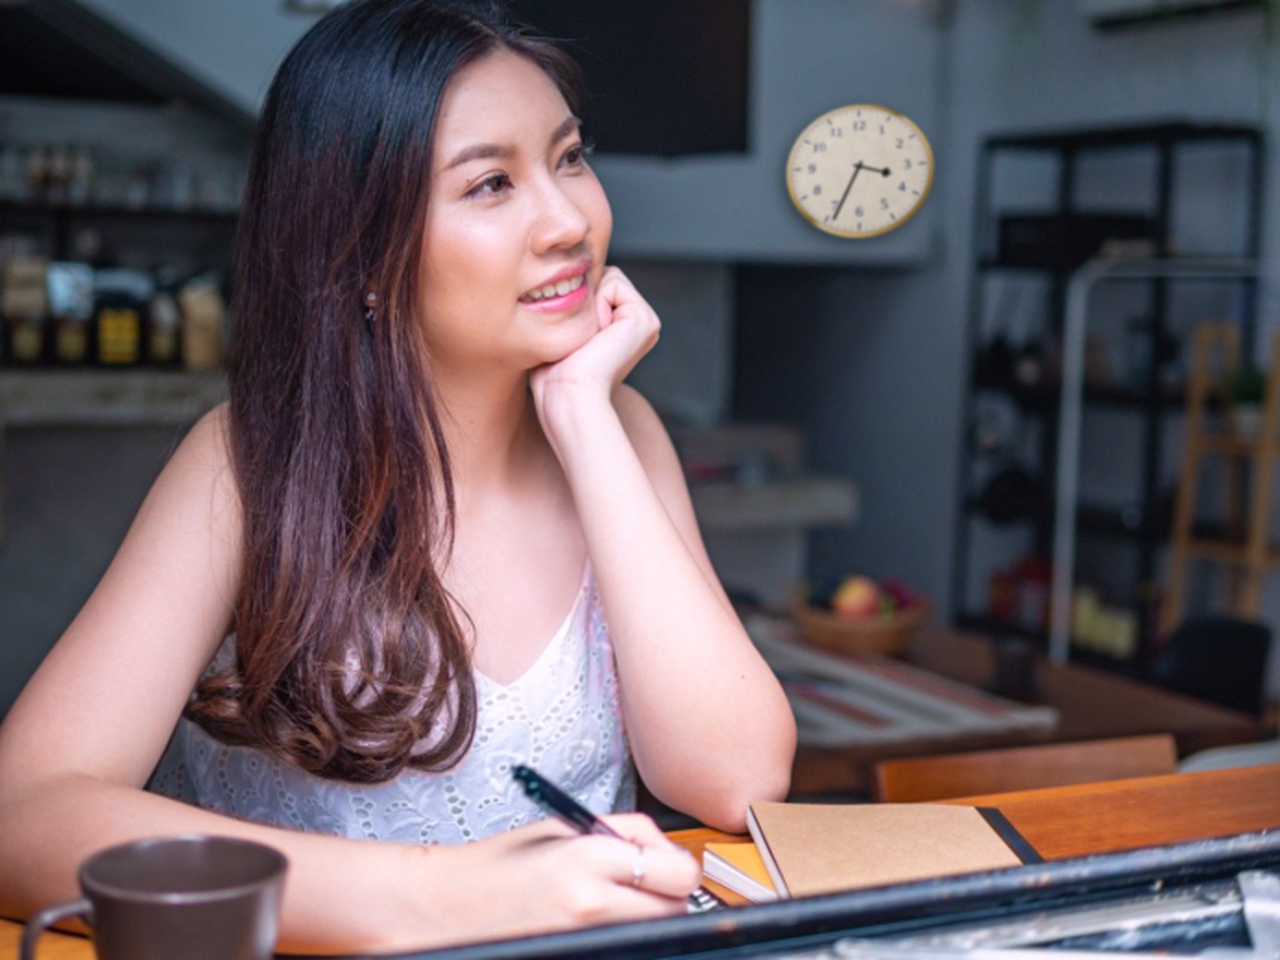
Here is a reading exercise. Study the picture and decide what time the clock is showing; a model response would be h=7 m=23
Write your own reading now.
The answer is h=3 m=34
